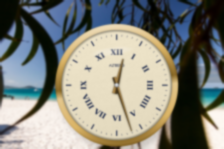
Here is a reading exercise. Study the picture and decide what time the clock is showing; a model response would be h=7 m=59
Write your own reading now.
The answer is h=12 m=27
